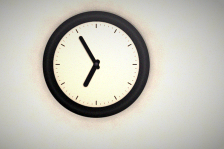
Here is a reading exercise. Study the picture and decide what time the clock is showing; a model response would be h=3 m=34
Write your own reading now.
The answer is h=6 m=55
